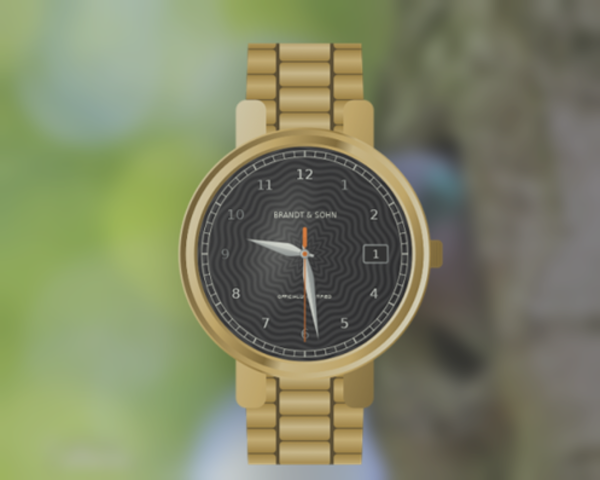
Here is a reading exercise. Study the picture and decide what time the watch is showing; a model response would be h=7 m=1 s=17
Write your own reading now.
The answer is h=9 m=28 s=30
